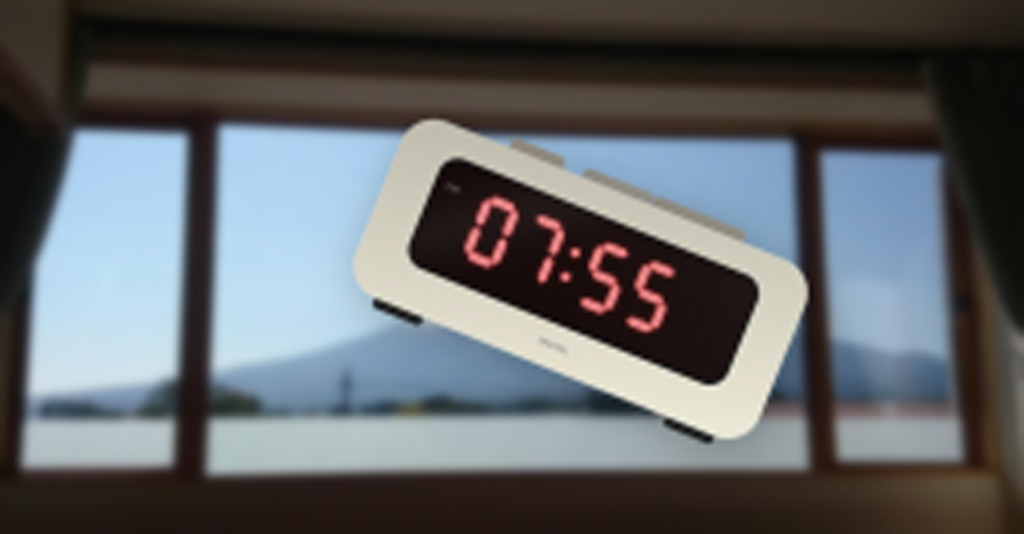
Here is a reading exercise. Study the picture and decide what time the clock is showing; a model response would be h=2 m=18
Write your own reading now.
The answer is h=7 m=55
